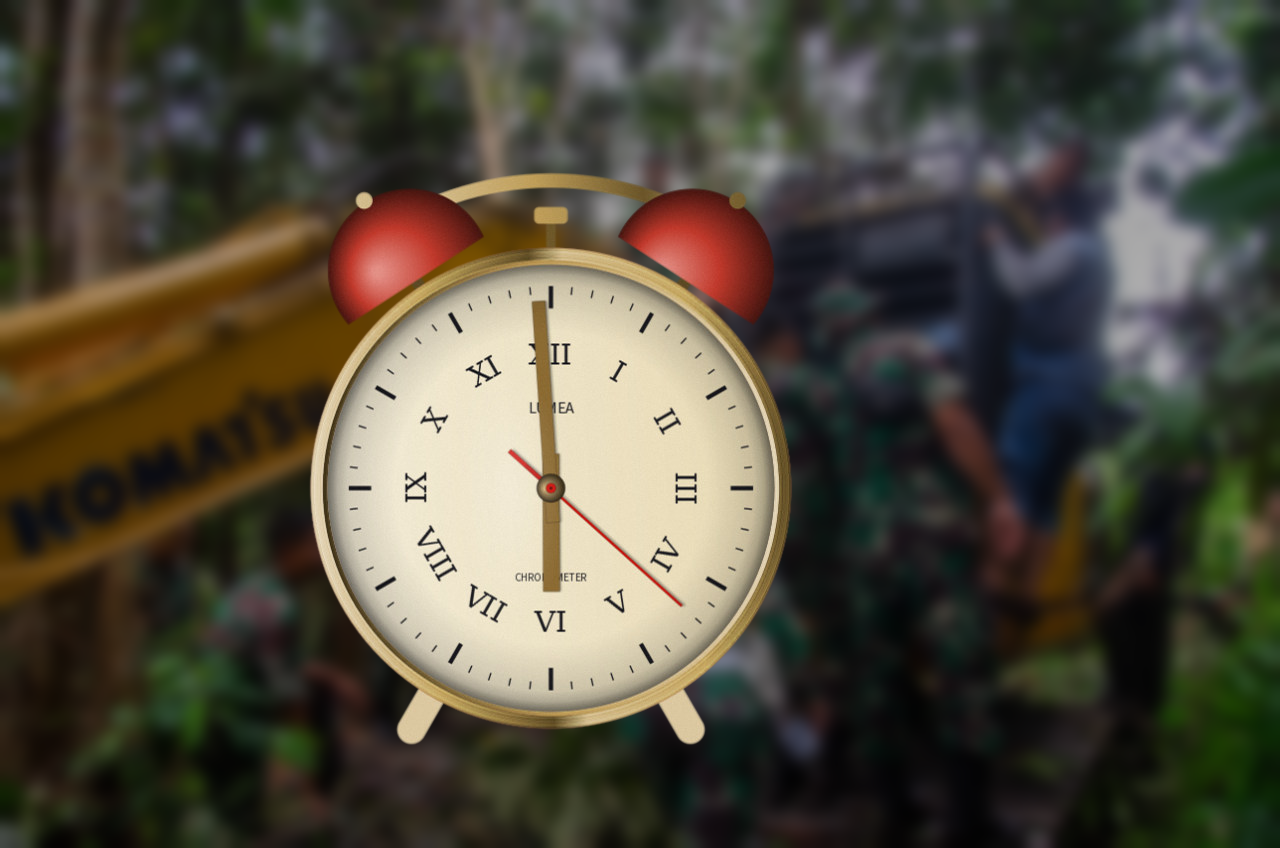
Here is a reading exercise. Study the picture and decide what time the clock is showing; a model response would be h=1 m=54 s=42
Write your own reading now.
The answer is h=5 m=59 s=22
